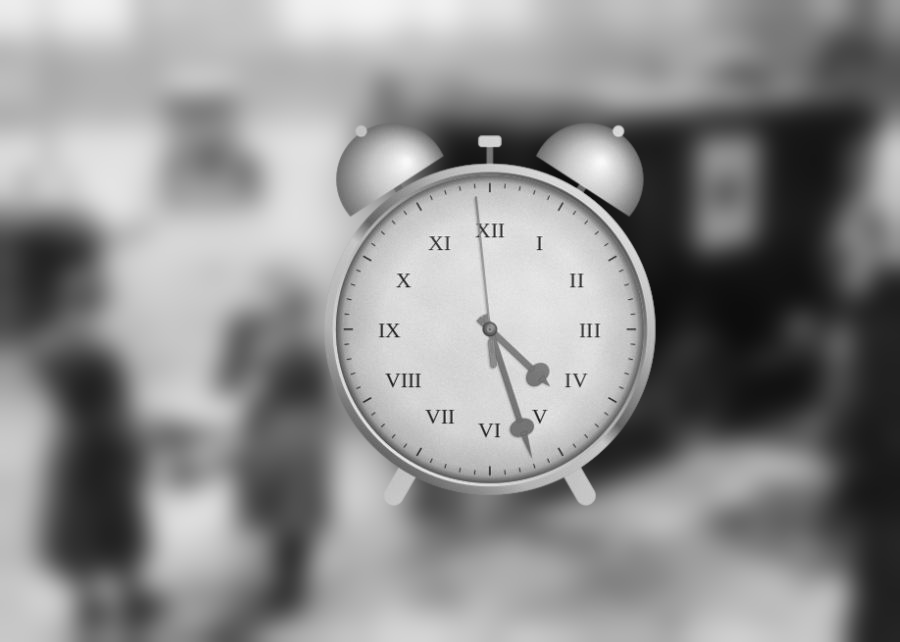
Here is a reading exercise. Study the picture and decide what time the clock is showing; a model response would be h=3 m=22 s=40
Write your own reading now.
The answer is h=4 m=26 s=59
